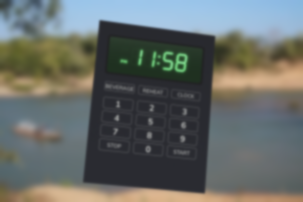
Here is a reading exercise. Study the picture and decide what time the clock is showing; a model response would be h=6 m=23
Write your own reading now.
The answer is h=11 m=58
